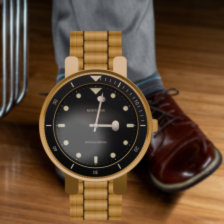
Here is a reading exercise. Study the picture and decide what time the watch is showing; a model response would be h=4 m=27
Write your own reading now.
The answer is h=3 m=2
